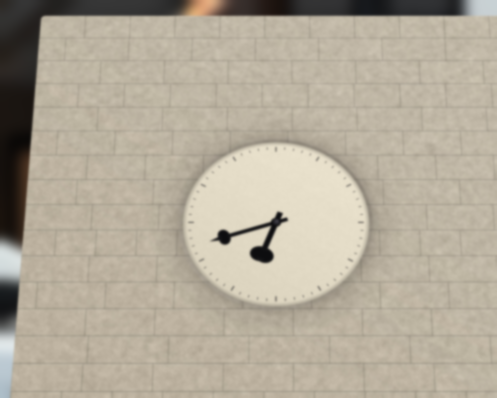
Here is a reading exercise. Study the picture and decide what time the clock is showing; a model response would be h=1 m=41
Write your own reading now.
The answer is h=6 m=42
